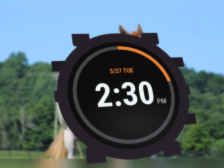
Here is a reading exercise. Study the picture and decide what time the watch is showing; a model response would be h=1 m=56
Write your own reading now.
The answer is h=2 m=30
